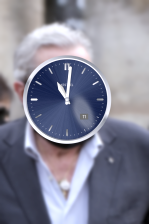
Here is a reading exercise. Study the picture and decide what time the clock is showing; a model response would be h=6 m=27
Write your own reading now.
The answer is h=11 m=1
